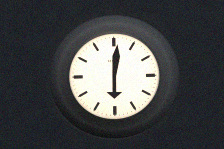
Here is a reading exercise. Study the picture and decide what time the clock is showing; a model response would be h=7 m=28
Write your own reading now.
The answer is h=6 m=1
